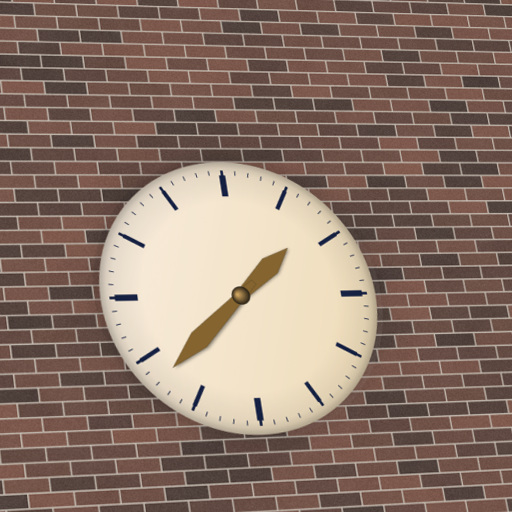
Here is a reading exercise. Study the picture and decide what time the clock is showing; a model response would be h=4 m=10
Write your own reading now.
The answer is h=1 m=38
